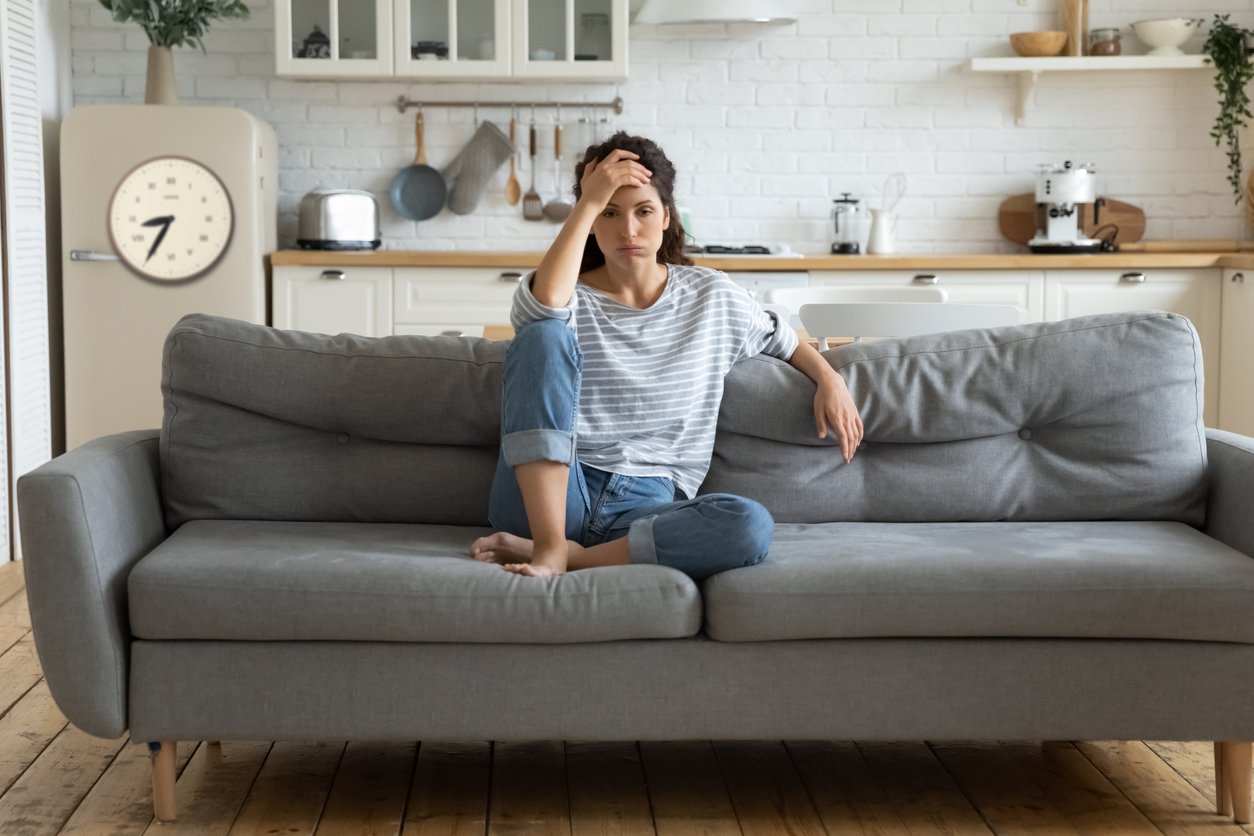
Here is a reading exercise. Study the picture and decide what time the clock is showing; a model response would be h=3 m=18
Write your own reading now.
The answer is h=8 m=35
